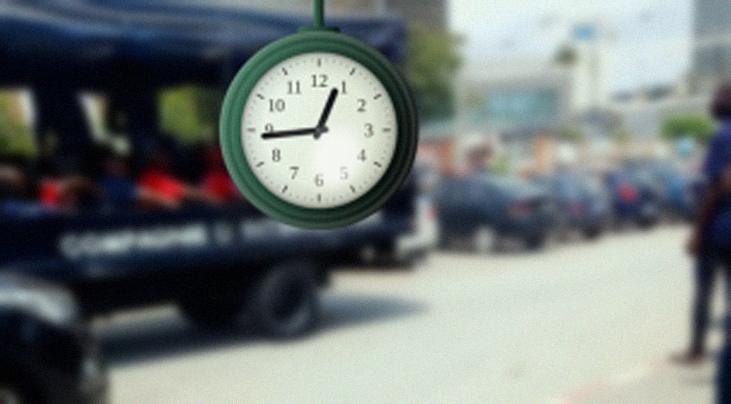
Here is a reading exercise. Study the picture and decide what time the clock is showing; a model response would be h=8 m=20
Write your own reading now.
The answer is h=12 m=44
